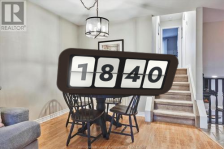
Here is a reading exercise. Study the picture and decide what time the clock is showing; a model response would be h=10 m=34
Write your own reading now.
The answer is h=18 m=40
